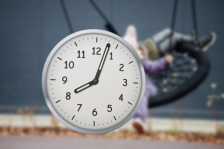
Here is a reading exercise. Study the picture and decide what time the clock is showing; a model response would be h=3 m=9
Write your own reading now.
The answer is h=8 m=3
